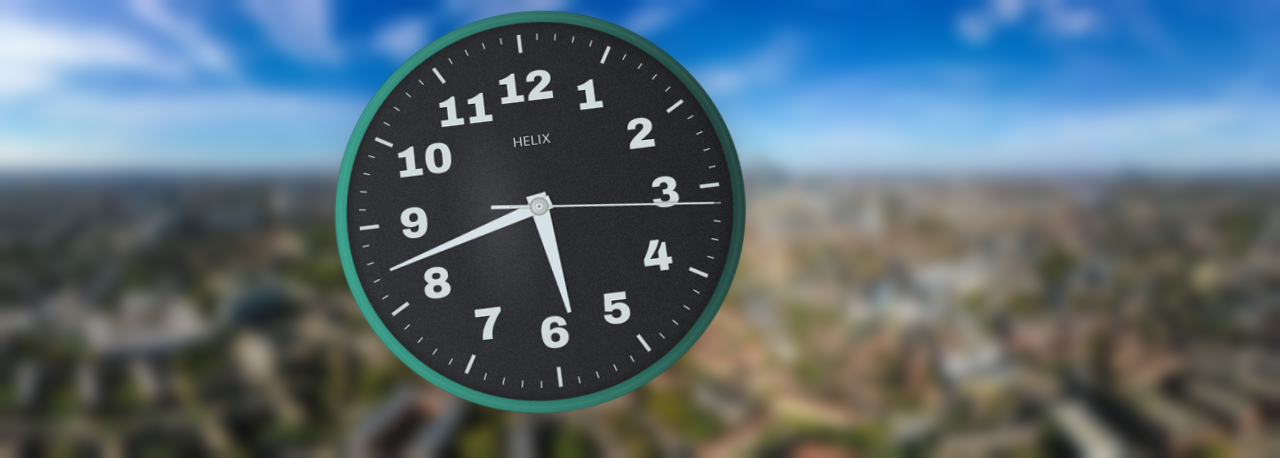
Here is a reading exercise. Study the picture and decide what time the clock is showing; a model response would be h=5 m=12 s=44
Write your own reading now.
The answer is h=5 m=42 s=16
